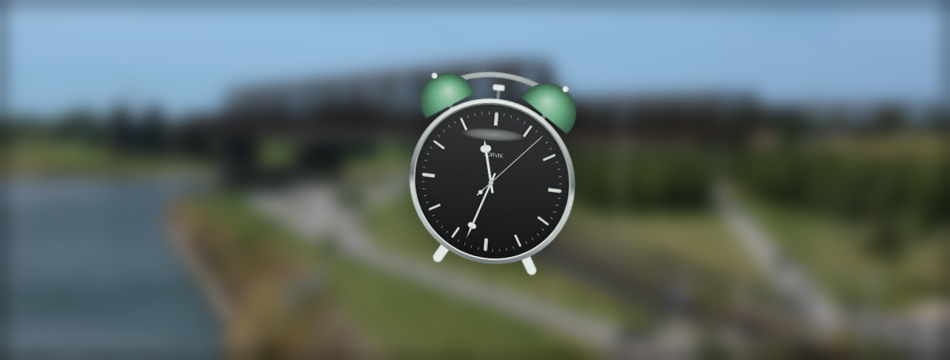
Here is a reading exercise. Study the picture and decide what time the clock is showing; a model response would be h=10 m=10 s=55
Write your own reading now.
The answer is h=11 m=33 s=7
